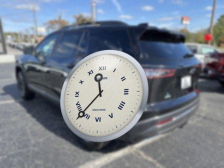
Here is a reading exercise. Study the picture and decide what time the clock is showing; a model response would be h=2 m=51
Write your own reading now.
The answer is h=11 m=37
